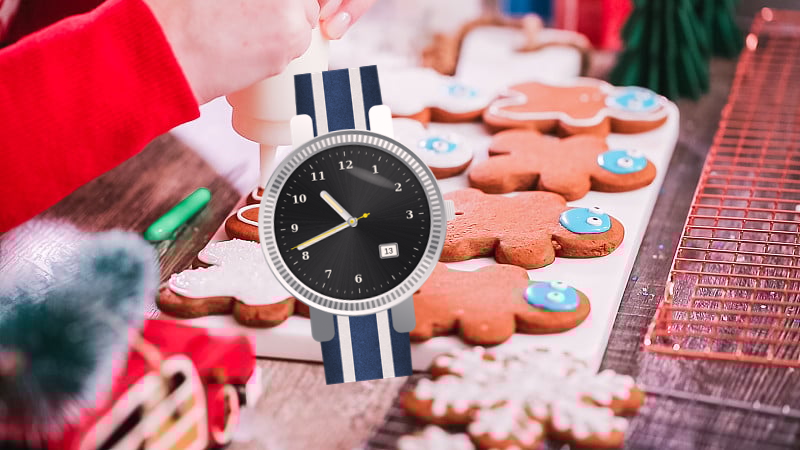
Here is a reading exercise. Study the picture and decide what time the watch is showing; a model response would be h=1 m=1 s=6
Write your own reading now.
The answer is h=10 m=41 s=42
